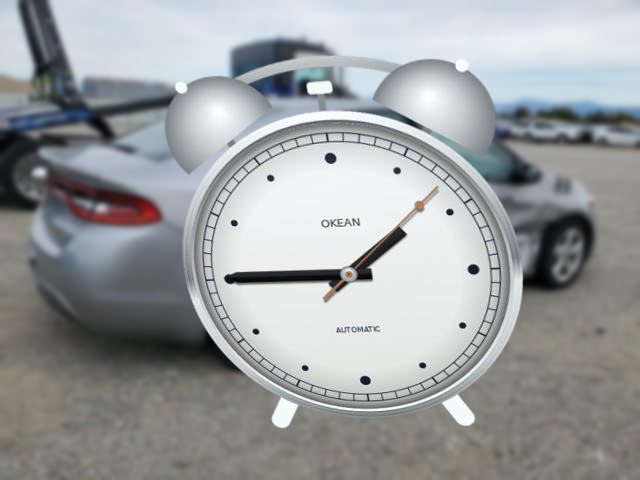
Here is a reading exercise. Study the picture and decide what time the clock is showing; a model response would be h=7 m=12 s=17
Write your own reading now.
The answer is h=1 m=45 s=8
